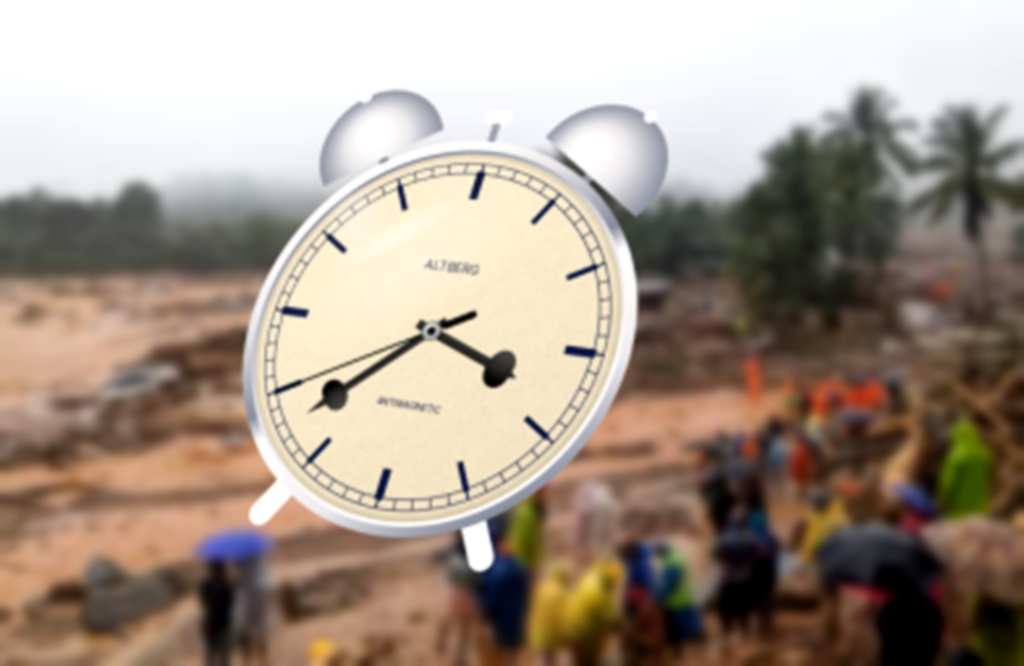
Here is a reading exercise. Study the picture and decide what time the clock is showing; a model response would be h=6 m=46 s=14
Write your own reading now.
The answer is h=3 m=37 s=40
